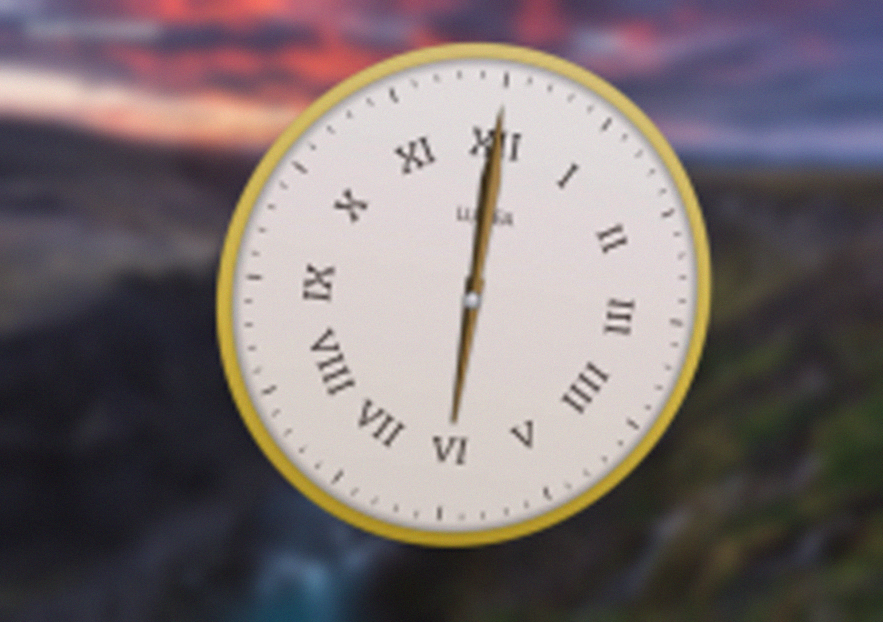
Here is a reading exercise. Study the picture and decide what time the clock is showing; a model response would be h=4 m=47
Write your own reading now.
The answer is h=6 m=0
